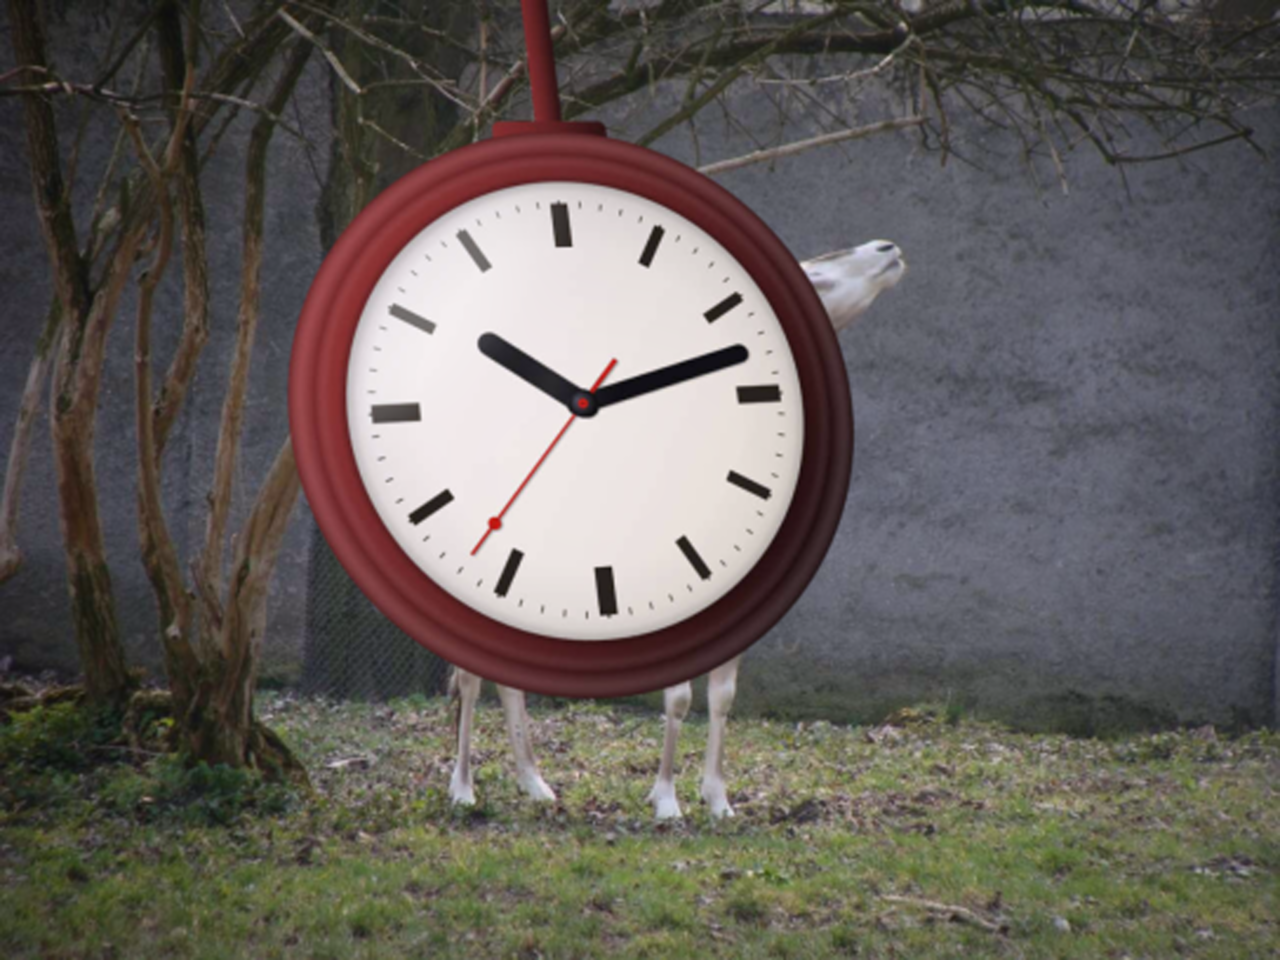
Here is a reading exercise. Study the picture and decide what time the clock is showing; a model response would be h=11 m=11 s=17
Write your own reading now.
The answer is h=10 m=12 s=37
